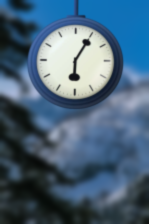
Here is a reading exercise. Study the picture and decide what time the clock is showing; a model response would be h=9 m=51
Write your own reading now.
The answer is h=6 m=5
